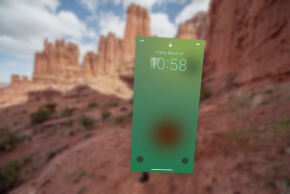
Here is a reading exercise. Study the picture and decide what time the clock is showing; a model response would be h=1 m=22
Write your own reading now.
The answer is h=10 m=58
